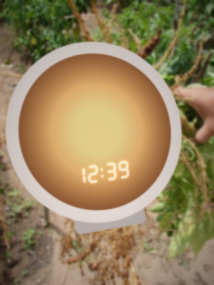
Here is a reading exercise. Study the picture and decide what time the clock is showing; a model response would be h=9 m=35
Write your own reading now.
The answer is h=12 m=39
